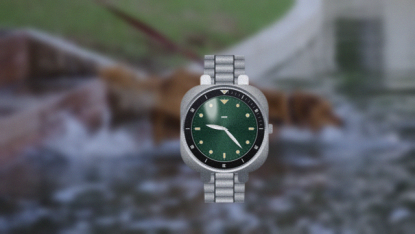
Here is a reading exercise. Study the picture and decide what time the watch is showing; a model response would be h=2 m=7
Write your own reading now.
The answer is h=9 m=23
